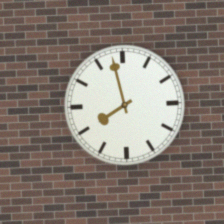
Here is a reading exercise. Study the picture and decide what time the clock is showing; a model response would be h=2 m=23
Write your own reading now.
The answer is h=7 m=58
